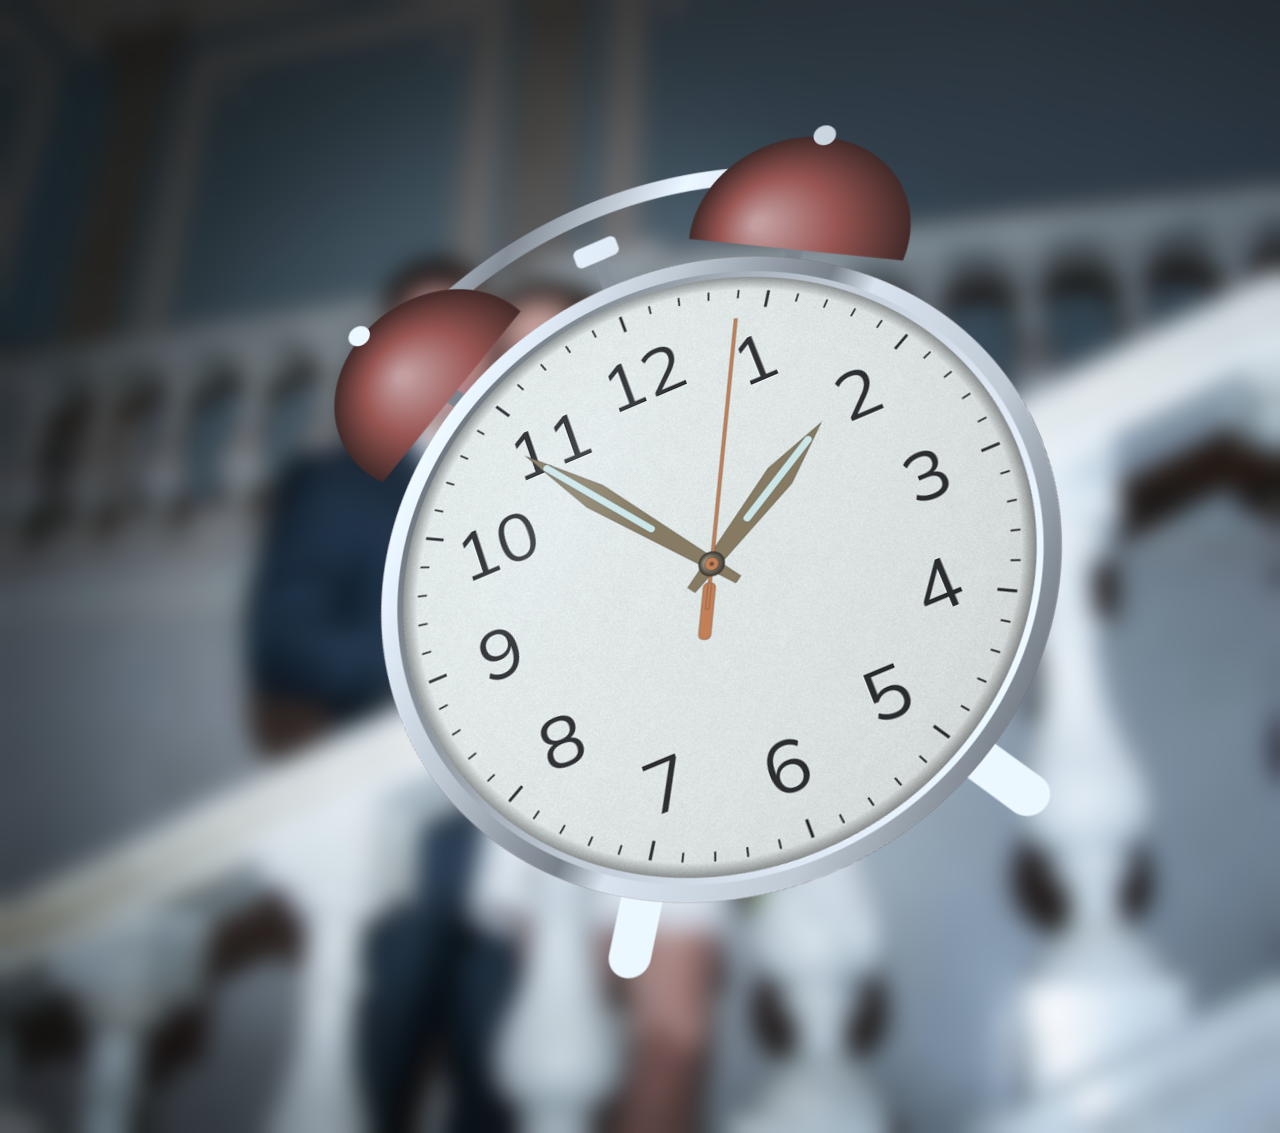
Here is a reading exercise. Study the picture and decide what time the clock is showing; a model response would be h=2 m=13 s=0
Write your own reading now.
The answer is h=1 m=54 s=4
